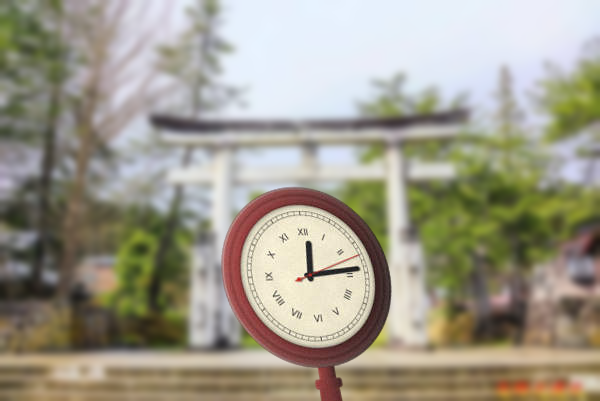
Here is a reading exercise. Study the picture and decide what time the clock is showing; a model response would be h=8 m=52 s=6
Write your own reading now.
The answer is h=12 m=14 s=12
